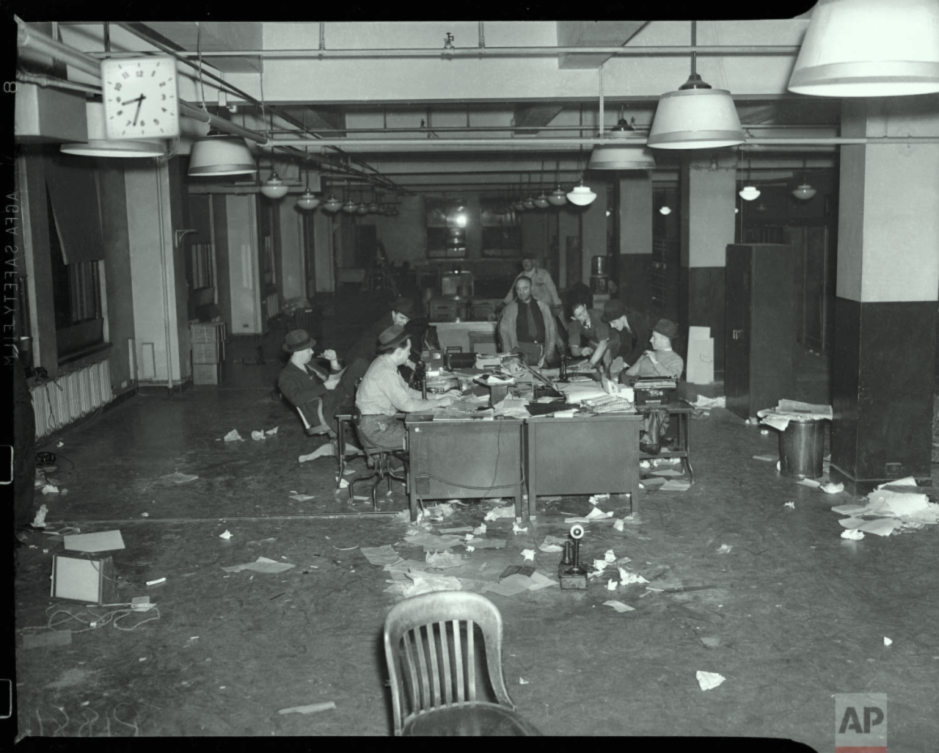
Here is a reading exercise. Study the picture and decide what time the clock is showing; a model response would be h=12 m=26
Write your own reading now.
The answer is h=8 m=33
